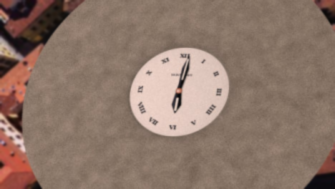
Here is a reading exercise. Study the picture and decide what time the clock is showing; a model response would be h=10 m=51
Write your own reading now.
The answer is h=6 m=1
